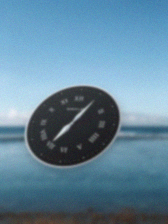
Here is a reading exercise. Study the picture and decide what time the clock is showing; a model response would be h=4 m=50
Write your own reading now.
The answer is h=7 m=5
